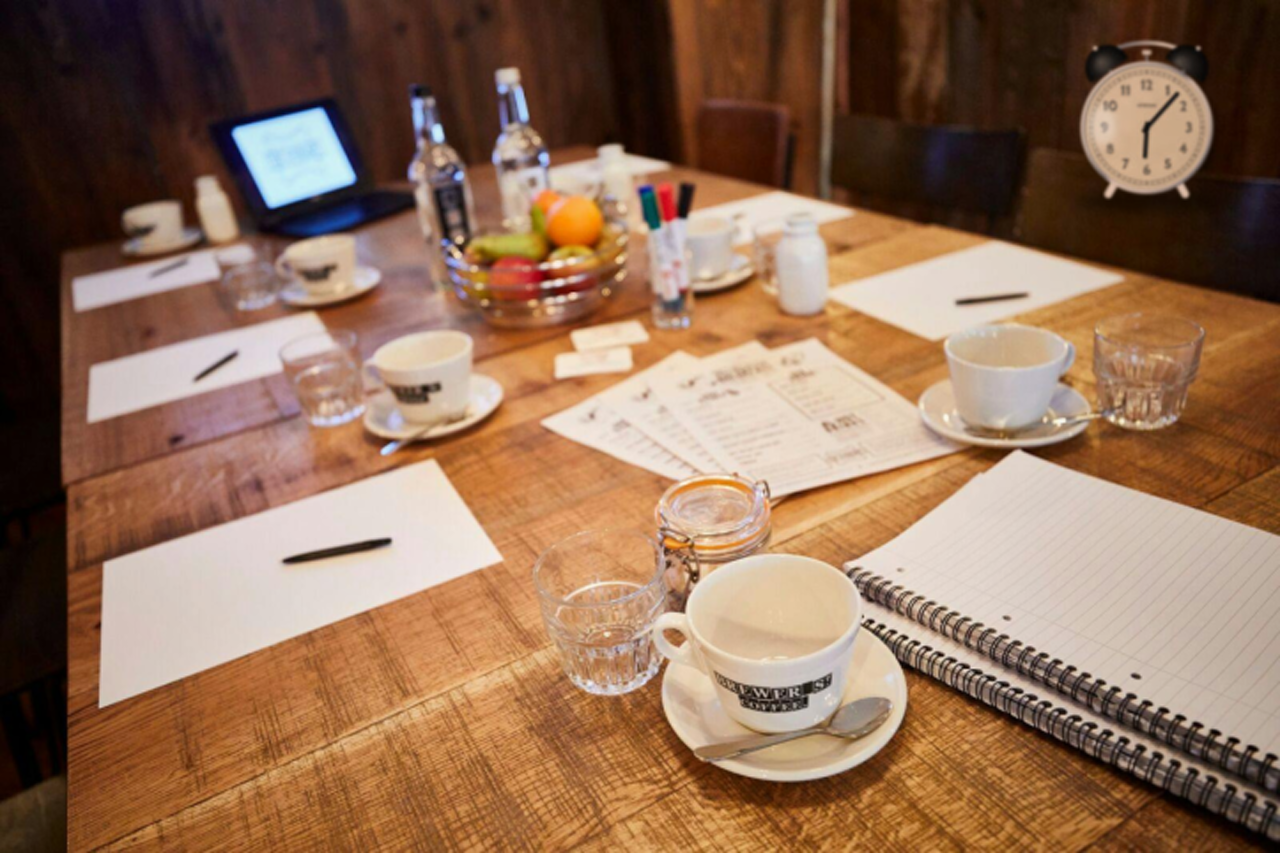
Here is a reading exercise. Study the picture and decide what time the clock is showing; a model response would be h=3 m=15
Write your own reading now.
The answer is h=6 m=7
